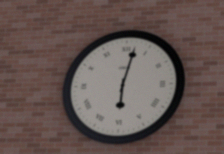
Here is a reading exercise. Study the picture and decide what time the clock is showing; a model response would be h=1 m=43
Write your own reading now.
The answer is h=6 m=2
